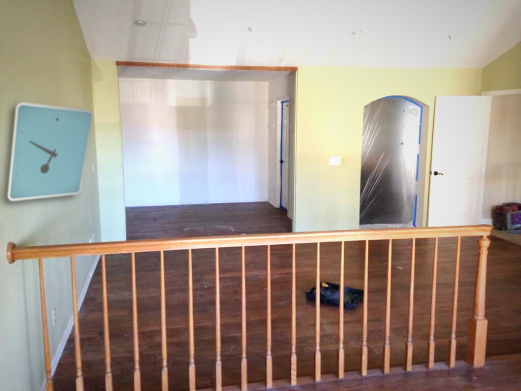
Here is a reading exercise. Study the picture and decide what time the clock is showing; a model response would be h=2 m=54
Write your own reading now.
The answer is h=6 m=49
